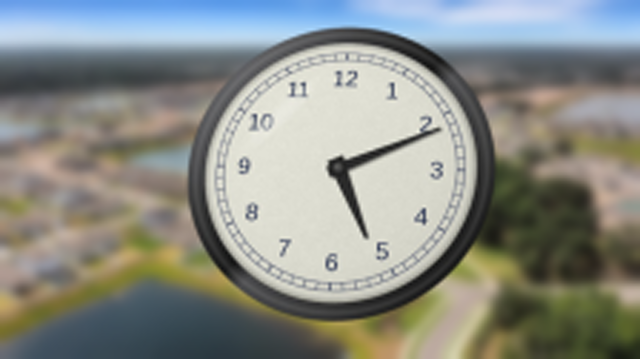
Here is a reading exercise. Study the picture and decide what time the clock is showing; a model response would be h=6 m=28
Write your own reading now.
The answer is h=5 m=11
